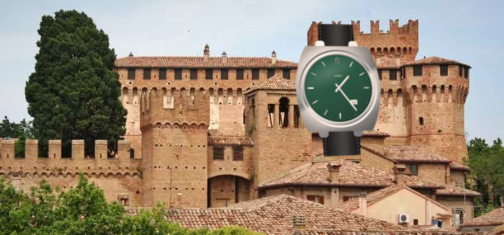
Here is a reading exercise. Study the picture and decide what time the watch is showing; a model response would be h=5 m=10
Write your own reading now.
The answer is h=1 m=24
